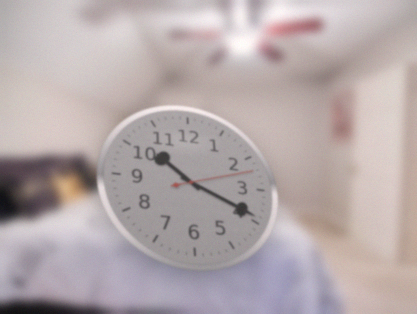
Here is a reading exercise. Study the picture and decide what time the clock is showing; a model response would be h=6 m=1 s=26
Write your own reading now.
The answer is h=10 m=19 s=12
